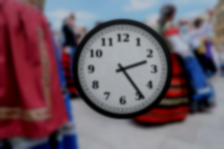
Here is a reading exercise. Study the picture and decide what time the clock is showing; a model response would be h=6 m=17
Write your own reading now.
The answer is h=2 m=24
